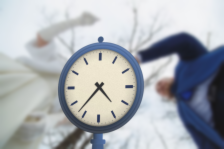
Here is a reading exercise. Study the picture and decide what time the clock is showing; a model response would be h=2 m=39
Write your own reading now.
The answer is h=4 m=37
